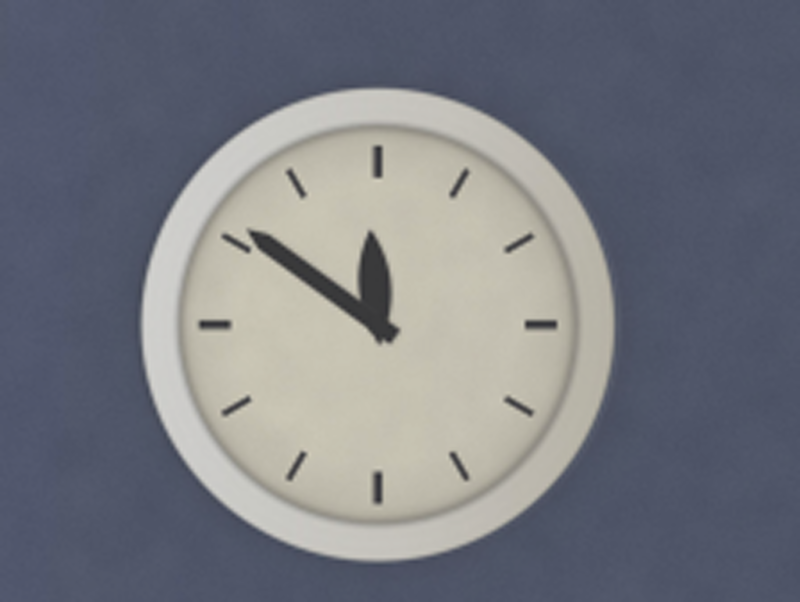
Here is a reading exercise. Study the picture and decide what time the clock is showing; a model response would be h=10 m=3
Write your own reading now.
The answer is h=11 m=51
